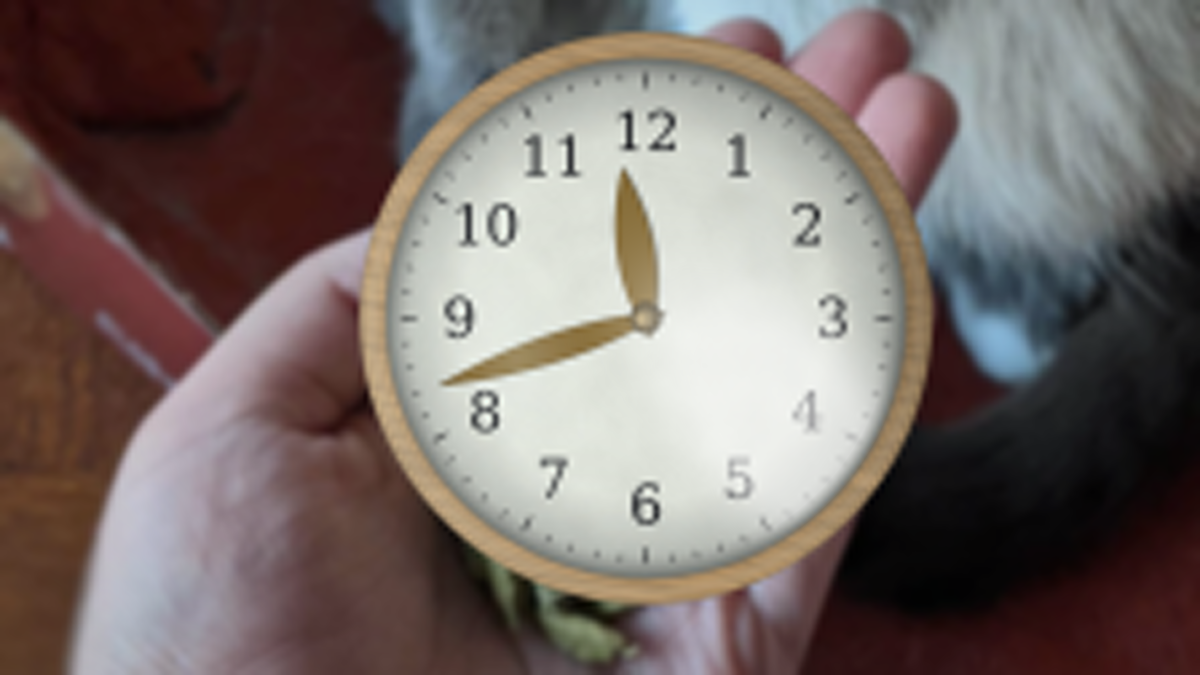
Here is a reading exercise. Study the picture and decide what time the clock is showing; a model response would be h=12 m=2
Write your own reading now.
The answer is h=11 m=42
